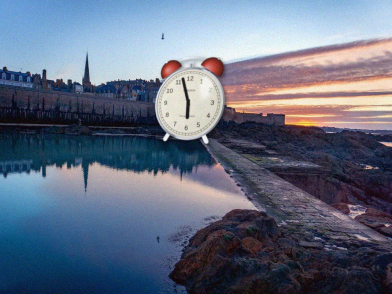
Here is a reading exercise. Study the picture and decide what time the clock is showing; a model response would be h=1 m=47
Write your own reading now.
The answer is h=5 m=57
